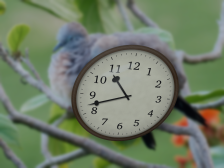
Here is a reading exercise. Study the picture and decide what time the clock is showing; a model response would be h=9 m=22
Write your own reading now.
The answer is h=10 m=42
